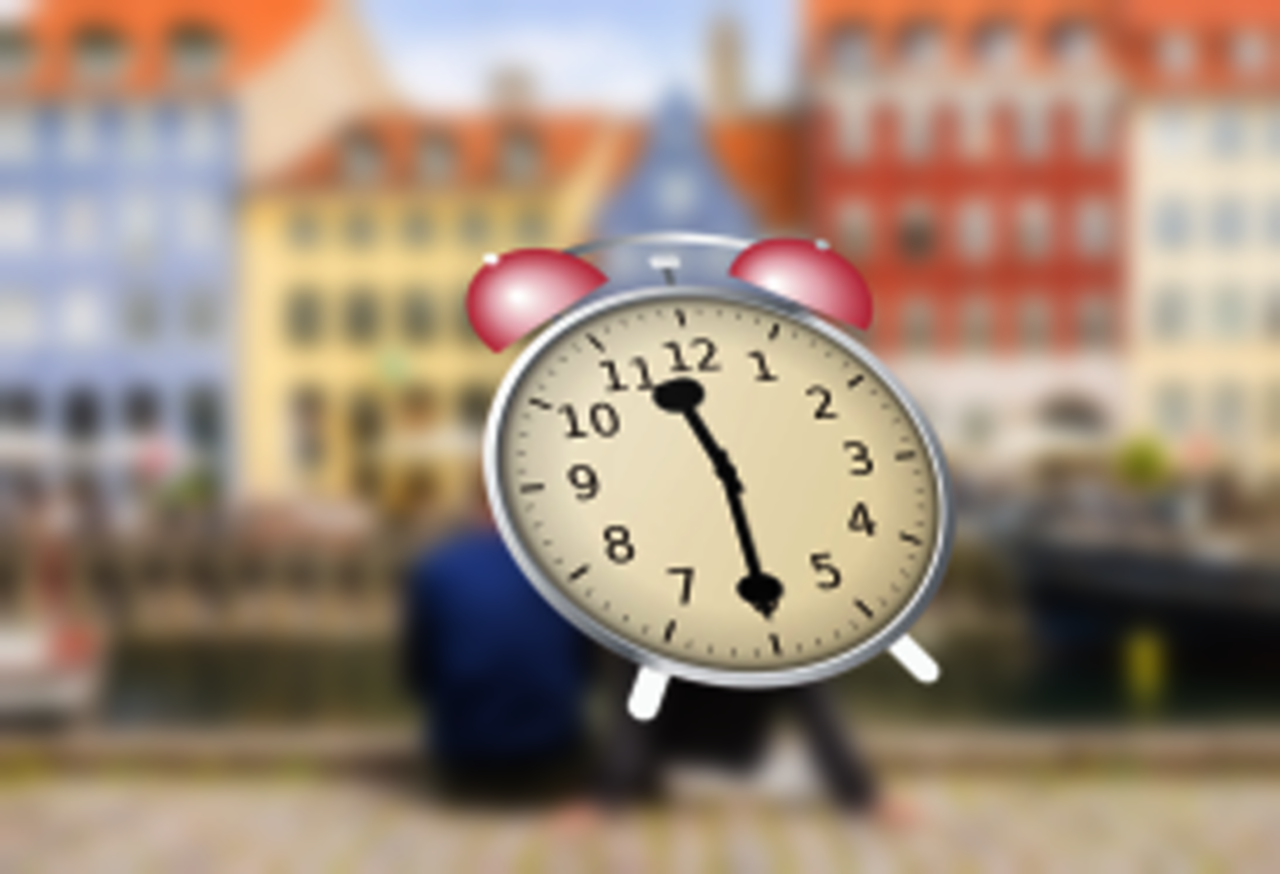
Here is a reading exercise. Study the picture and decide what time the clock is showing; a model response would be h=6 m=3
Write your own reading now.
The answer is h=11 m=30
